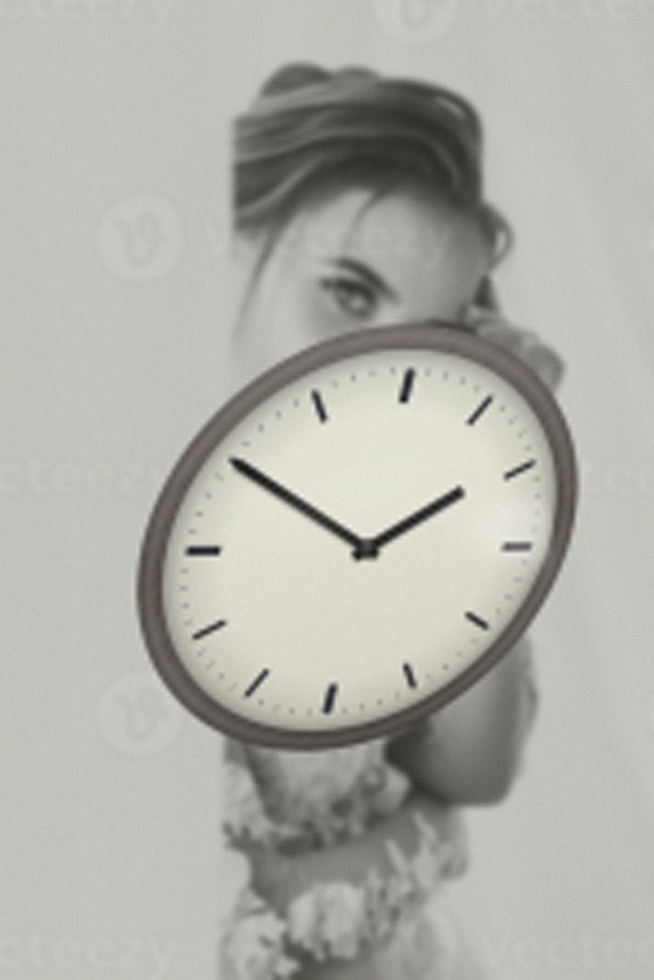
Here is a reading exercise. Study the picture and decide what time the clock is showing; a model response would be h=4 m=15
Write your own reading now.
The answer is h=1 m=50
